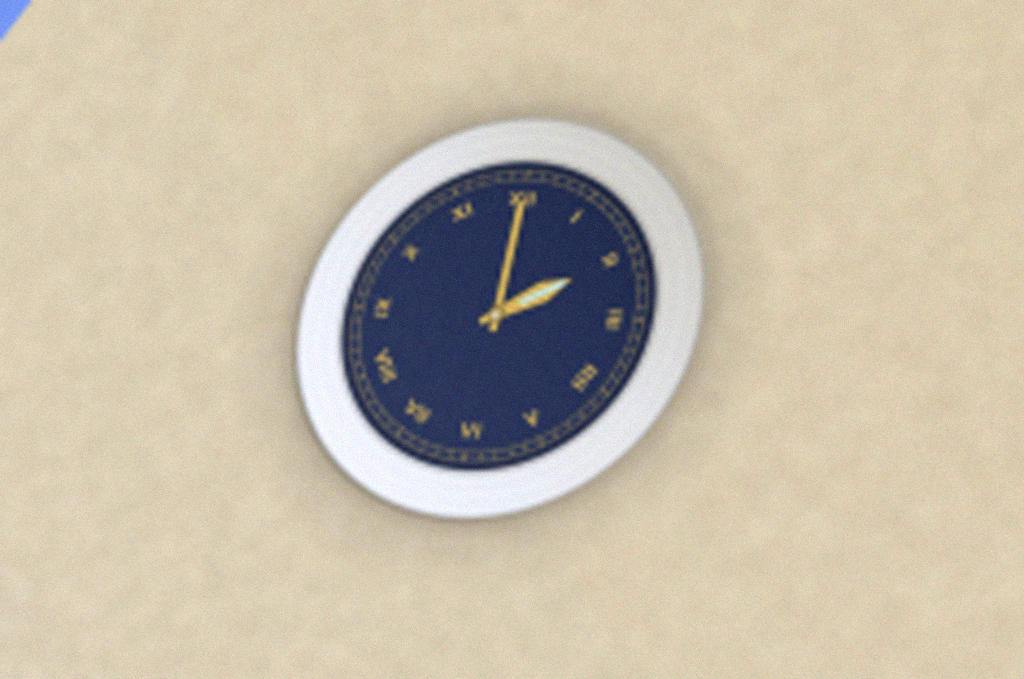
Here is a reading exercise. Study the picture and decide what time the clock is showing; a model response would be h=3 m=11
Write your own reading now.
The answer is h=2 m=0
